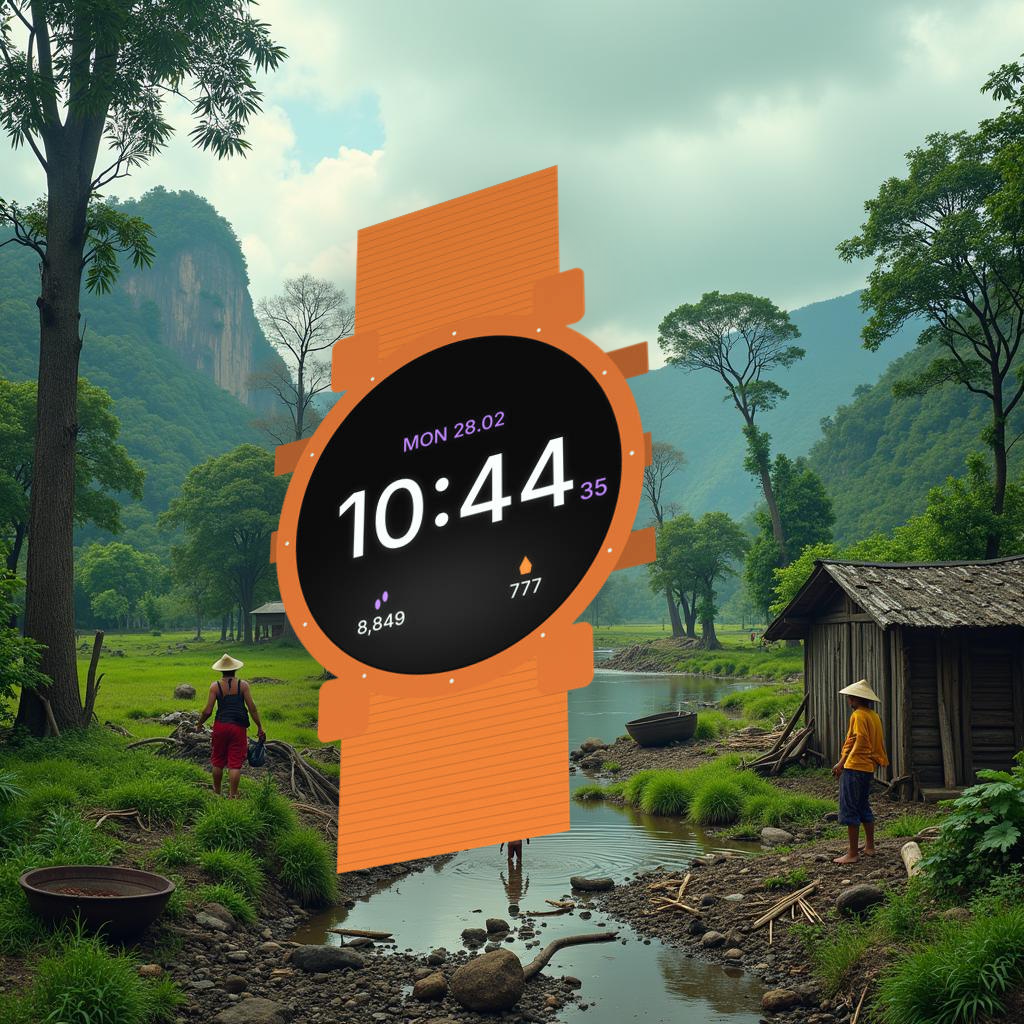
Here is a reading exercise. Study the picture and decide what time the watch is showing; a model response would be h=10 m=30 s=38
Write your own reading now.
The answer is h=10 m=44 s=35
